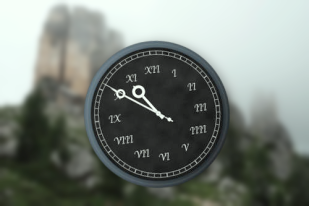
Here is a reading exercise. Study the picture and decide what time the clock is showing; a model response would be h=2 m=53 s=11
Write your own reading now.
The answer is h=10 m=50 s=51
